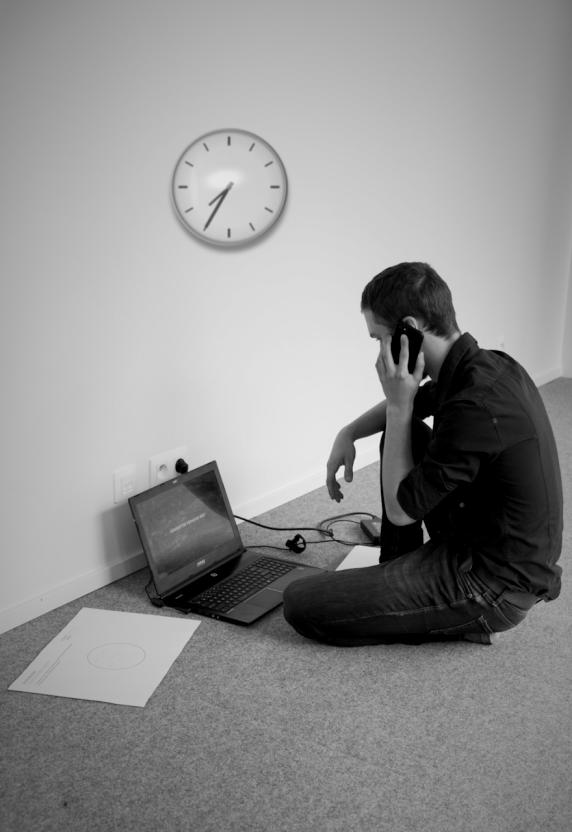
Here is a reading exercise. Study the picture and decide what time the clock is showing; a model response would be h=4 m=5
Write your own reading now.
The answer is h=7 m=35
